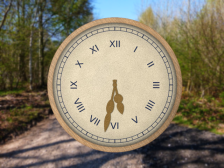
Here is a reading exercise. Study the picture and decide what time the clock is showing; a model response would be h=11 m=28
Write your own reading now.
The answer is h=5 m=32
